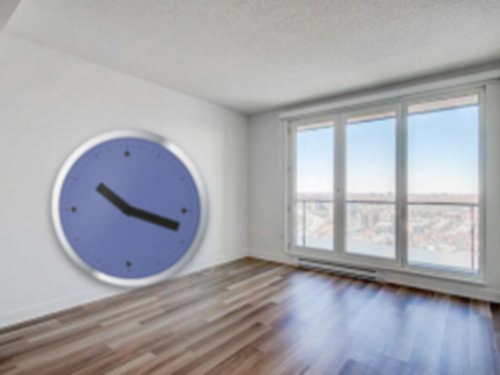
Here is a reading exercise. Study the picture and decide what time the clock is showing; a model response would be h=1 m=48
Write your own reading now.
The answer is h=10 m=18
